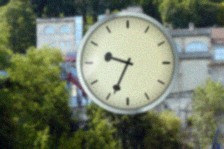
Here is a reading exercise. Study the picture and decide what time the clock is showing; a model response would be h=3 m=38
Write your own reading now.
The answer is h=9 m=34
